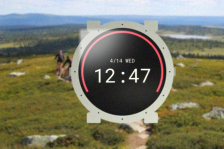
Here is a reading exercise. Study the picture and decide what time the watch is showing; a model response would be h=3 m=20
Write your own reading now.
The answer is h=12 m=47
